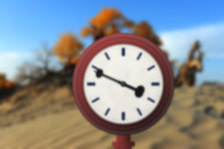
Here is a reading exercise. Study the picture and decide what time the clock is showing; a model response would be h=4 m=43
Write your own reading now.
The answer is h=3 m=49
